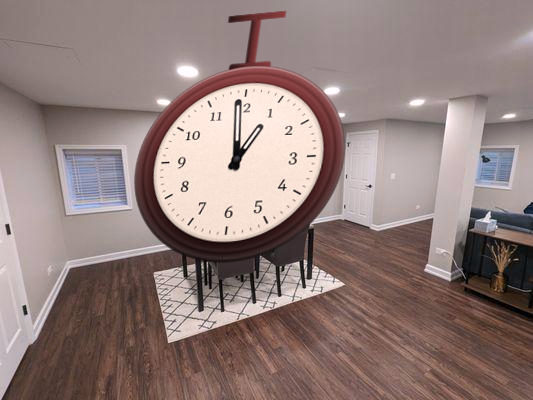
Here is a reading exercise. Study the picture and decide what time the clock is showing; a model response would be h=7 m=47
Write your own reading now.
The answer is h=12 m=59
